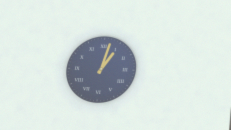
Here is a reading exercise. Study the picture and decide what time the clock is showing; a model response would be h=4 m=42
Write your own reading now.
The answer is h=1 m=2
